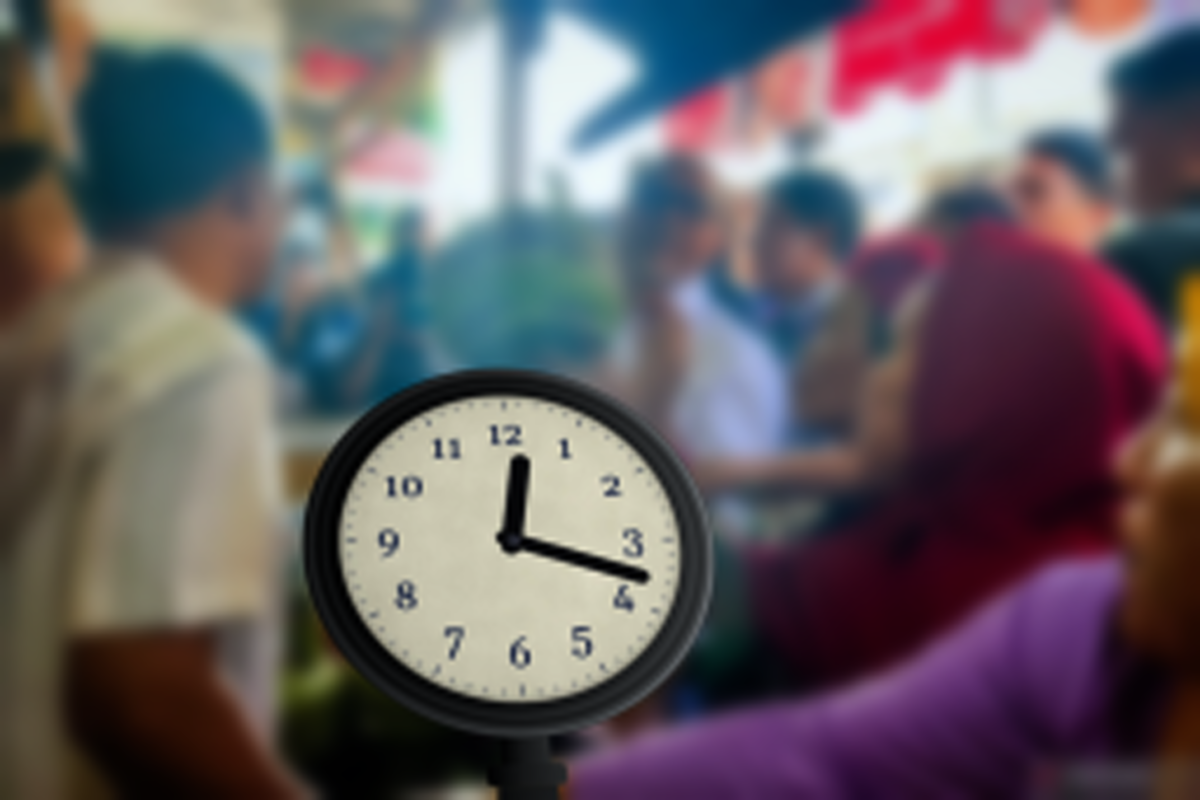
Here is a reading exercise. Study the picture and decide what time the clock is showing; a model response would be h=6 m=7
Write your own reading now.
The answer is h=12 m=18
